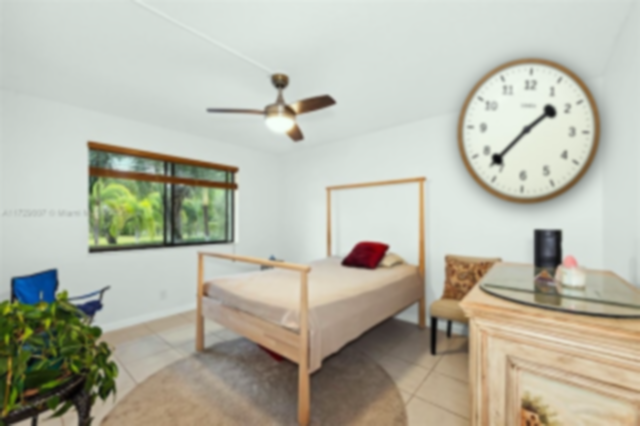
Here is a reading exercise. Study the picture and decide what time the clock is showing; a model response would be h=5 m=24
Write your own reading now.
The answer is h=1 m=37
